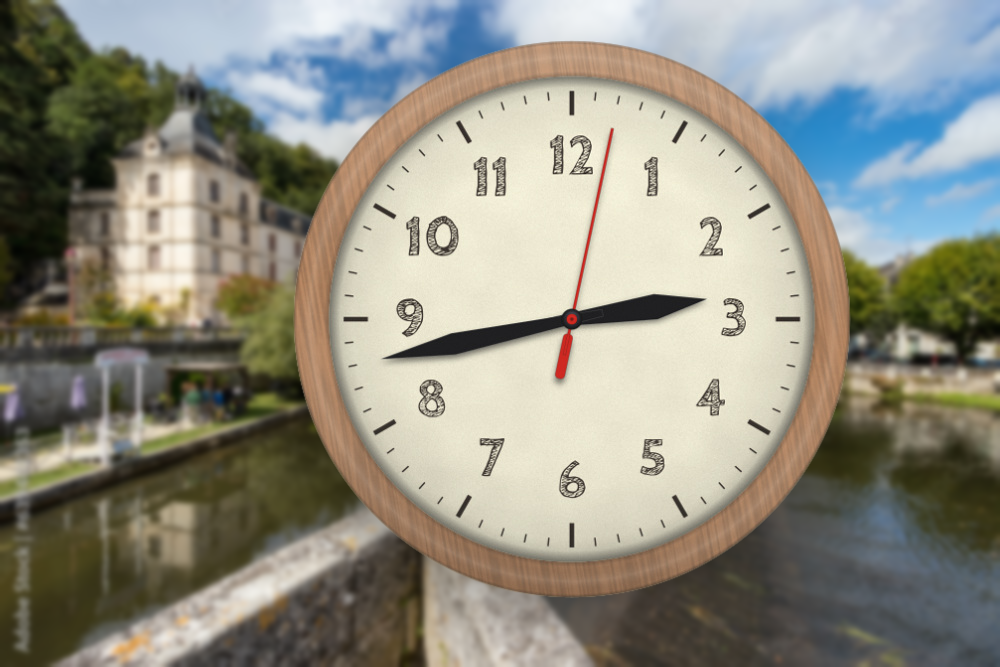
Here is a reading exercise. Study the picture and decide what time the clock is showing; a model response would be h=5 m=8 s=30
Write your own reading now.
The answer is h=2 m=43 s=2
